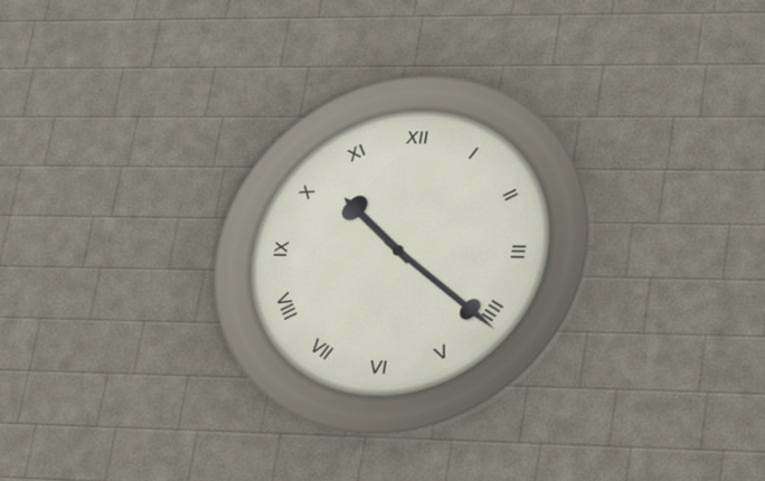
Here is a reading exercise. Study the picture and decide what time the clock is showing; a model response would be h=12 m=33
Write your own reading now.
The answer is h=10 m=21
